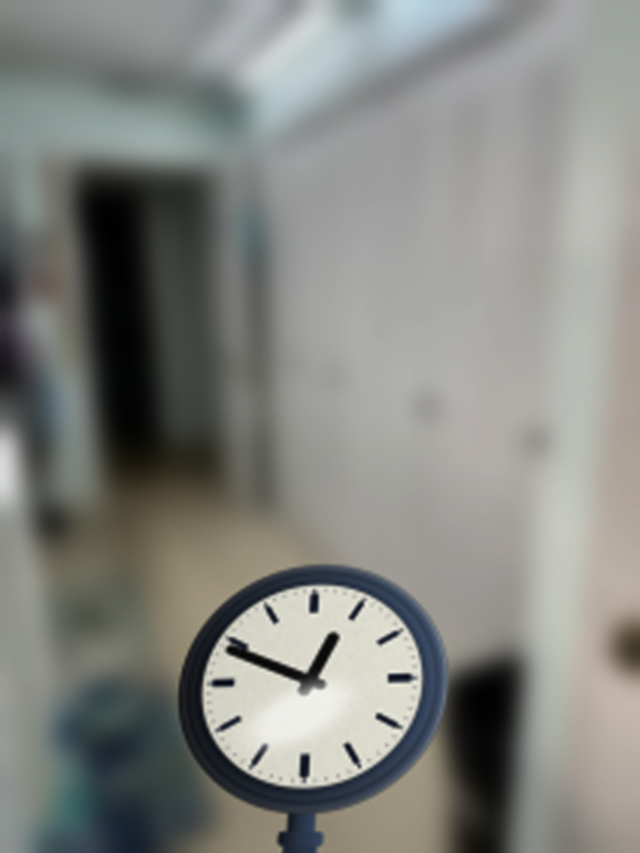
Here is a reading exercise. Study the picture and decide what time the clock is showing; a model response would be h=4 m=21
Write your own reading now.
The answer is h=12 m=49
